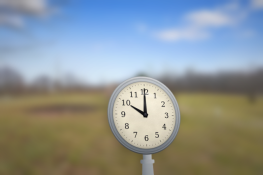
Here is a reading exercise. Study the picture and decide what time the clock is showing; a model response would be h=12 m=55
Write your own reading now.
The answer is h=10 m=0
